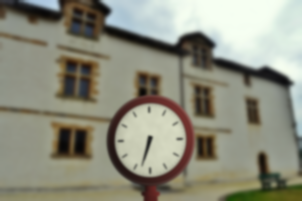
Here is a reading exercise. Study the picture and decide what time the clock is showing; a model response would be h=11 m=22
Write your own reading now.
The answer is h=6 m=33
